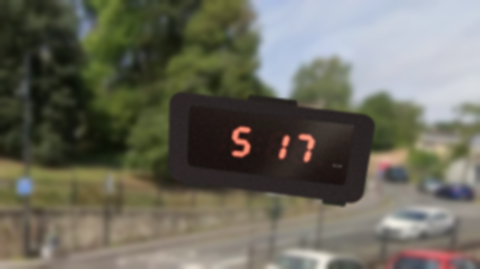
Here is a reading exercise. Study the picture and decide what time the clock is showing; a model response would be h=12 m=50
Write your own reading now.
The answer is h=5 m=17
